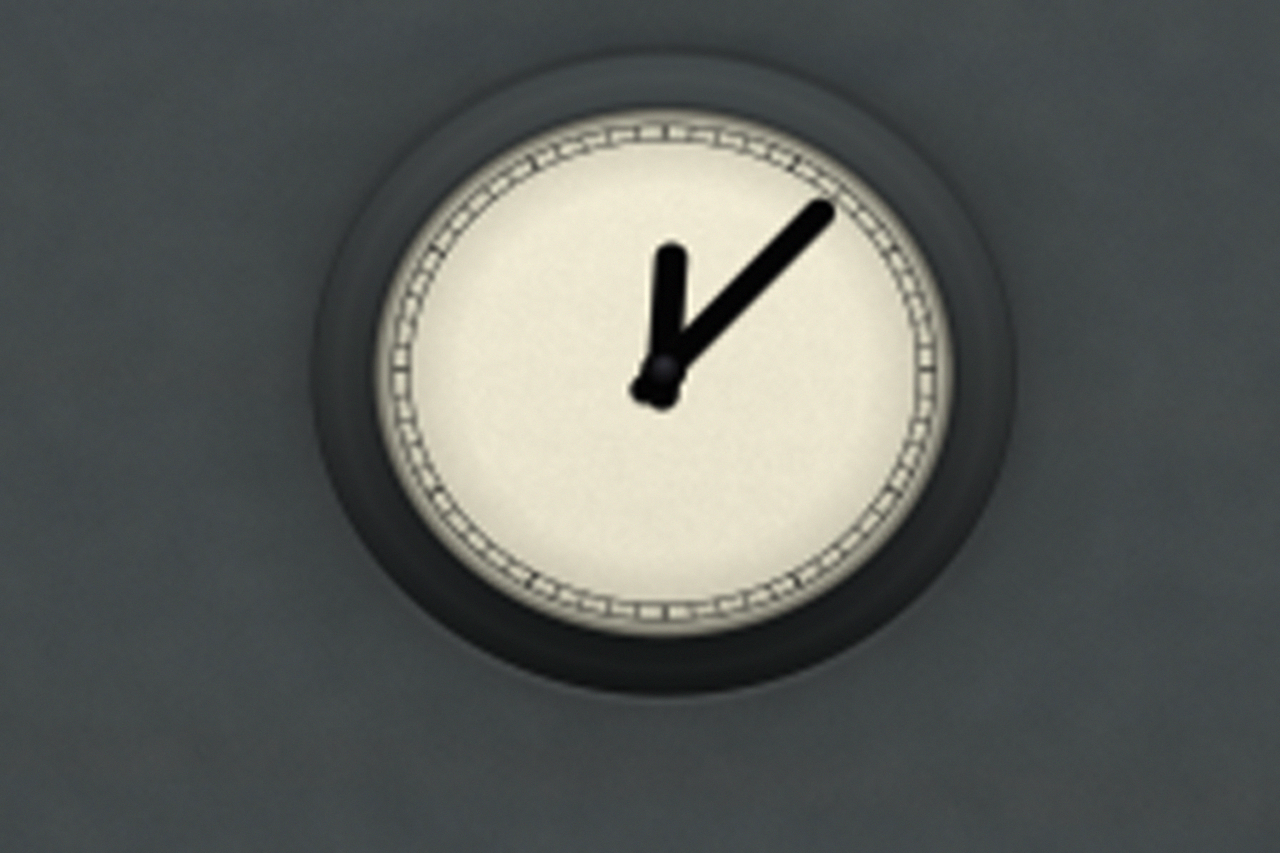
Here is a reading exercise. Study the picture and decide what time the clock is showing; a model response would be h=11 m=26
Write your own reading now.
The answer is h=12 m=7
